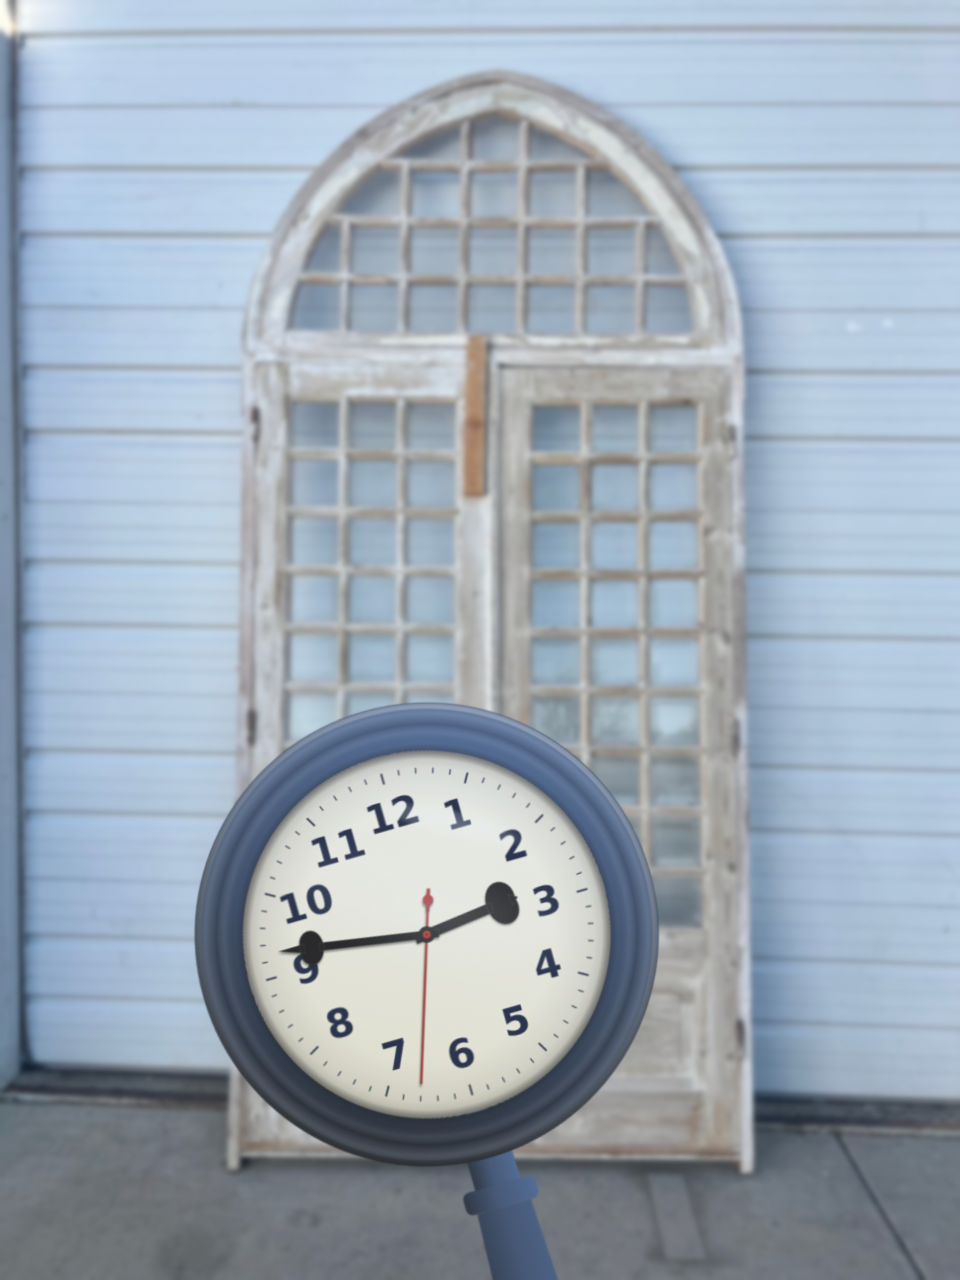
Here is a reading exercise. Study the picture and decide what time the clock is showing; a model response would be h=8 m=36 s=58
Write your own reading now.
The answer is h=2 m=46 s=33
